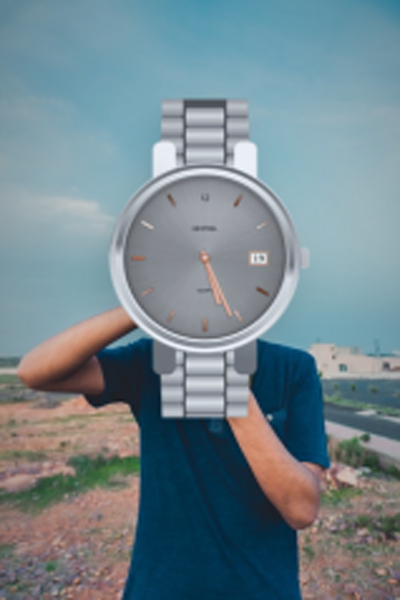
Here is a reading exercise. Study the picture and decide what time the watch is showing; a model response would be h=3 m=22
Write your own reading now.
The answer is h=5 m=26
